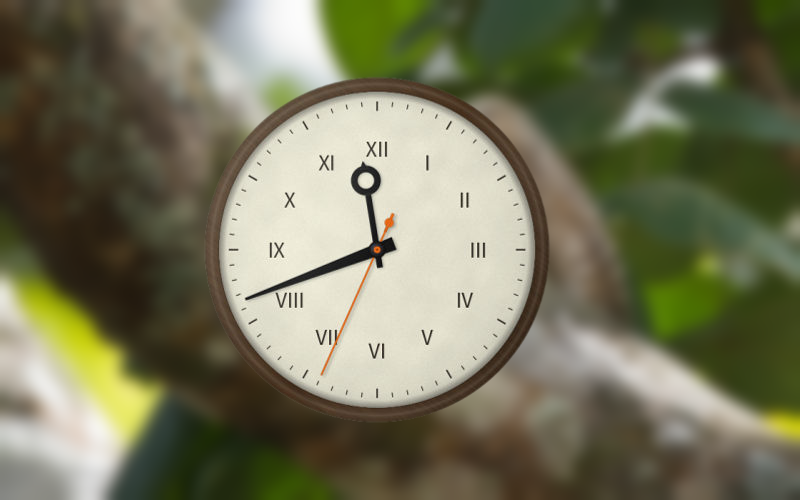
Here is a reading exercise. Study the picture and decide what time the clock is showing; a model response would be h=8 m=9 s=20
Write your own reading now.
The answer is h=11 m=41 s=34
